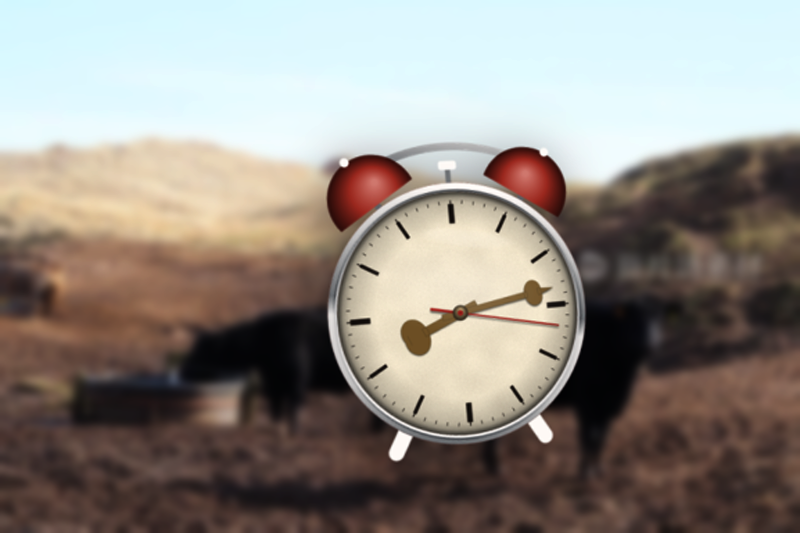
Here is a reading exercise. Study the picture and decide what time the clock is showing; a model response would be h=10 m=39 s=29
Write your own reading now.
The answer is h=8 m=13 s=17
